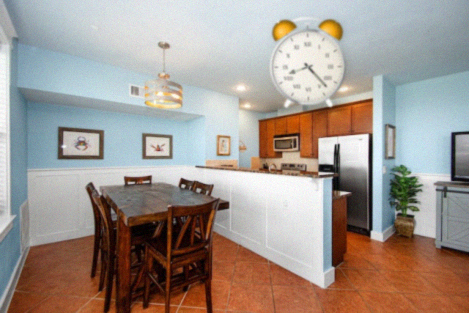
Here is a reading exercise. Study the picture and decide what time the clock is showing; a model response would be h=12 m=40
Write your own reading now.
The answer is h=8 m=23
